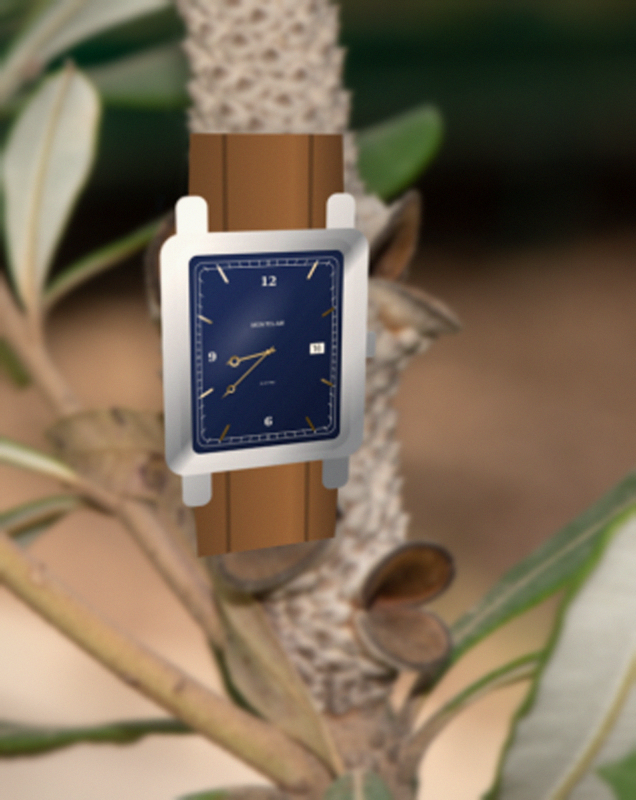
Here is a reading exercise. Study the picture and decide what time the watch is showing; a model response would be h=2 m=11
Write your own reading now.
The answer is h=8 m=38
